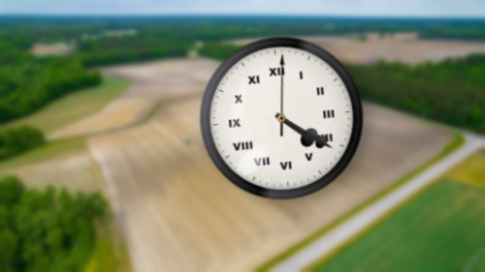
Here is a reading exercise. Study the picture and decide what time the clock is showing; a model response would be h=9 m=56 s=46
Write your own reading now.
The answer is h=4 m=21 s=1
